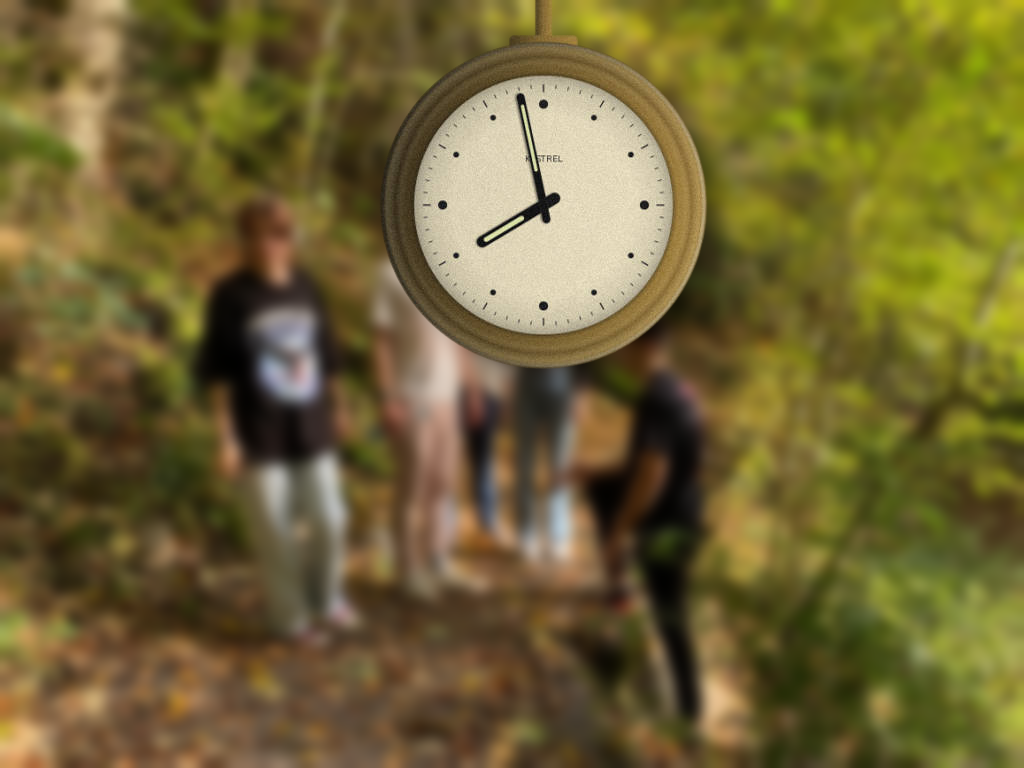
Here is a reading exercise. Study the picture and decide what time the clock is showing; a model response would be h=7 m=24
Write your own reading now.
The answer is h=7 m=58
